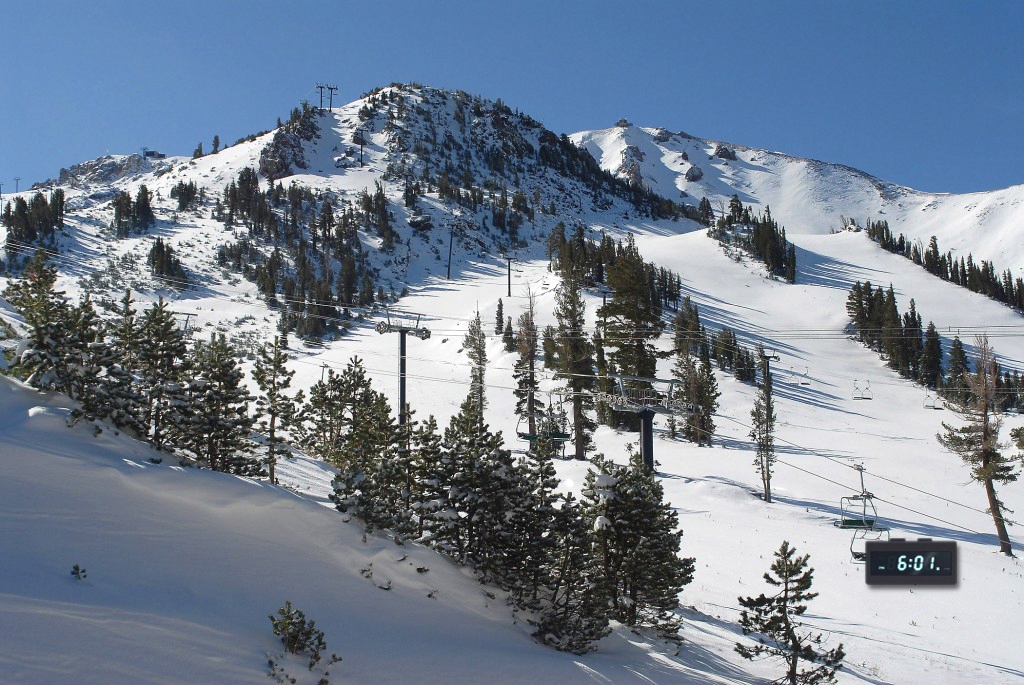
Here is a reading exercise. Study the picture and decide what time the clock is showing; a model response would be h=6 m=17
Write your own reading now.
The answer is h=6 m=1
